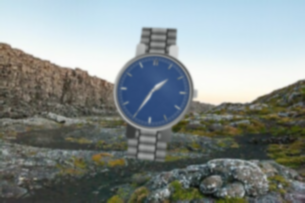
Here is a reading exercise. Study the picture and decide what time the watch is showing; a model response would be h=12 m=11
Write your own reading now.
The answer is h=1 m=35
